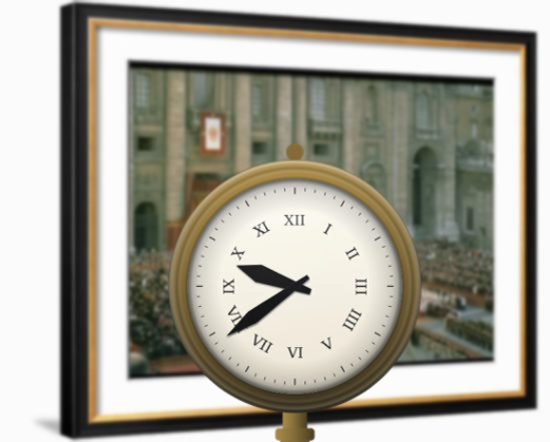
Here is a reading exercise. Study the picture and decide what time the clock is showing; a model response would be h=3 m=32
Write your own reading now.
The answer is h=9 m=39
